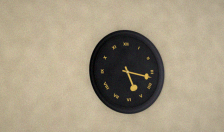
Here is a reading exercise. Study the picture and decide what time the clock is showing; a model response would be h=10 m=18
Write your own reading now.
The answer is h=5 m=17
